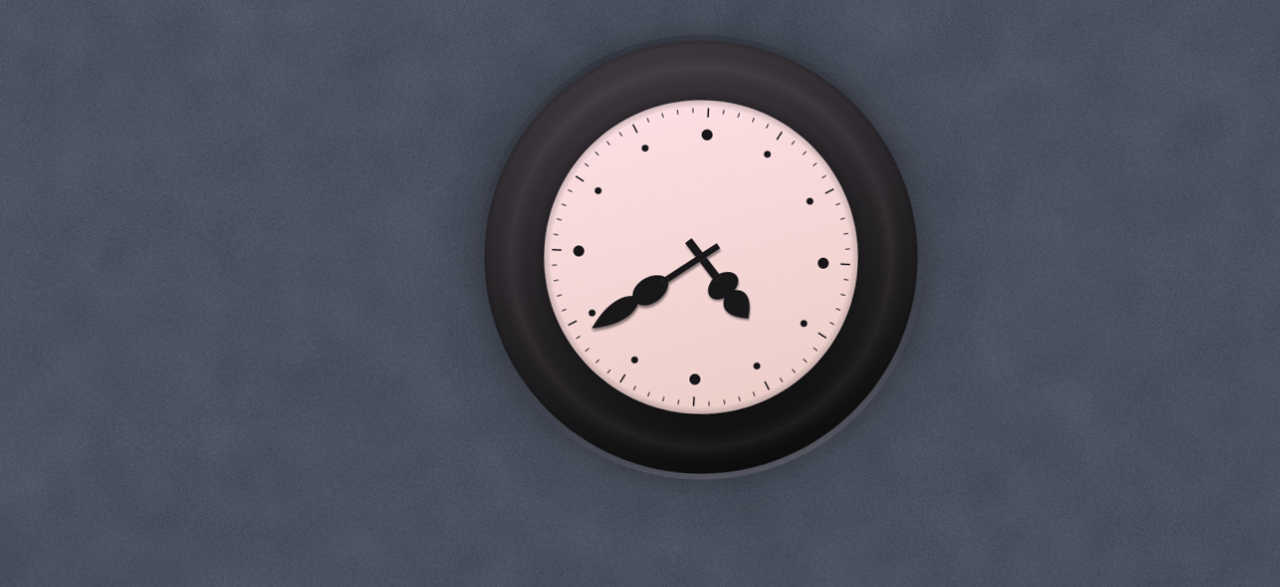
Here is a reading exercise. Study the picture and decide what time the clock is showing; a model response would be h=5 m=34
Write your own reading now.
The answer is h=4 m=39
